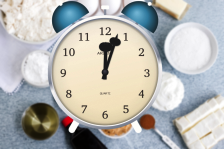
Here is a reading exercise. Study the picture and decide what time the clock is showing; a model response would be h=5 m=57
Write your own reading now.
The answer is h=12 m=3
